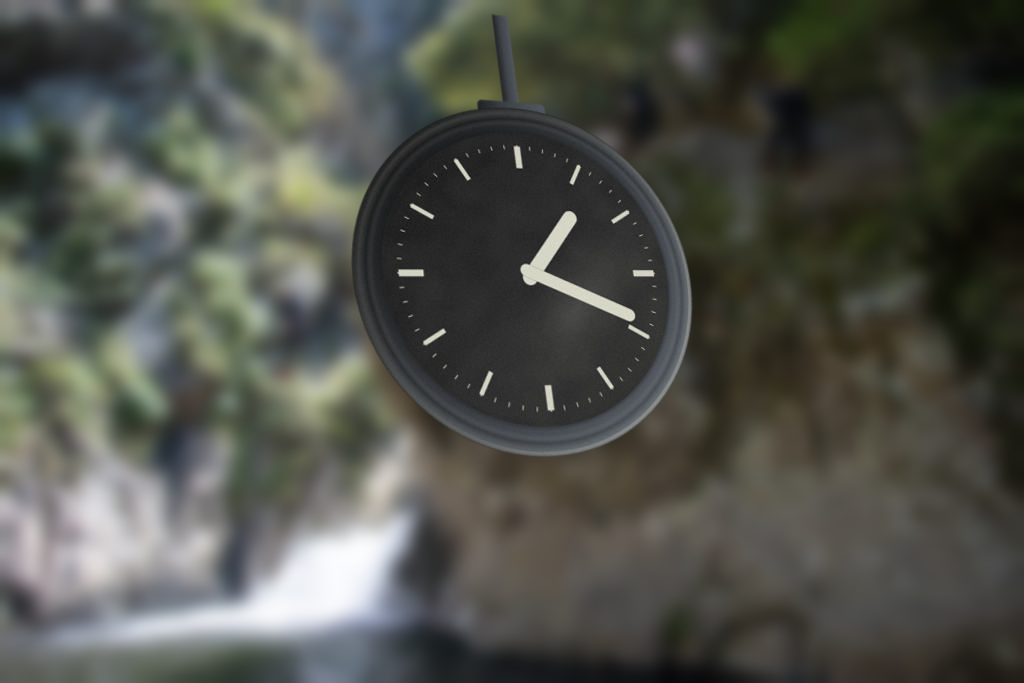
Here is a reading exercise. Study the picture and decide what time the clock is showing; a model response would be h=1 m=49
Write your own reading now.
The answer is h=1 m=19
